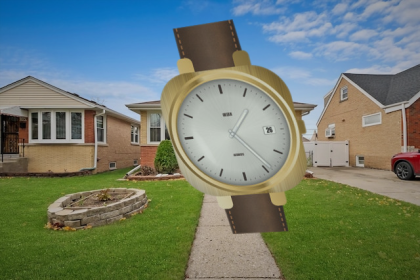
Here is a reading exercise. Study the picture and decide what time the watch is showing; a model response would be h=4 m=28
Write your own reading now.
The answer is h=1 m=24
